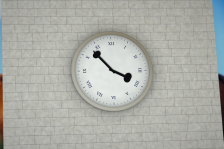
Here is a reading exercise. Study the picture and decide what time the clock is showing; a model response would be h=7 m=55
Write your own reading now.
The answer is h=3 m=53
